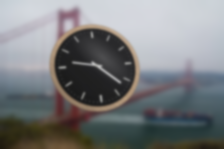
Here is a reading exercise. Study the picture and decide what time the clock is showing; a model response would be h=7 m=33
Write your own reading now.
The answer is h=9 m=22
